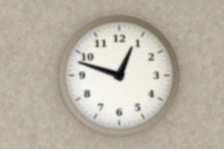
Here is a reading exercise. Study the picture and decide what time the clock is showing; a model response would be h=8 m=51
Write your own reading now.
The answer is h=12 m=48
